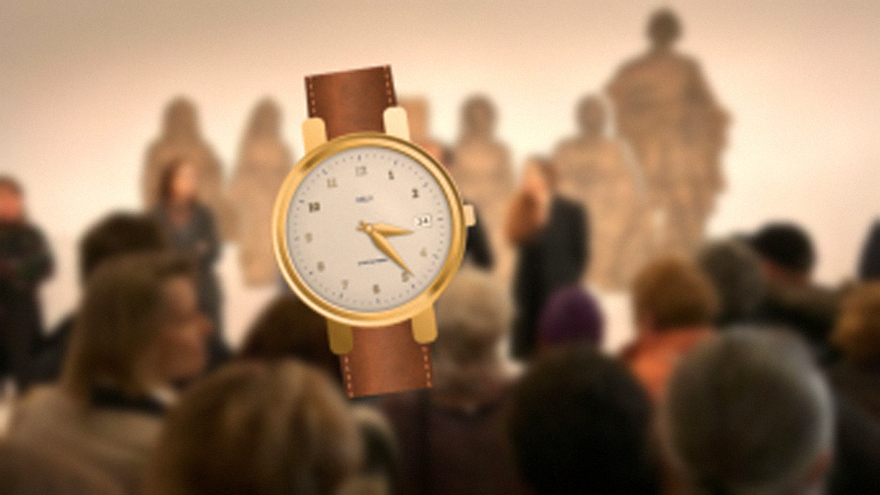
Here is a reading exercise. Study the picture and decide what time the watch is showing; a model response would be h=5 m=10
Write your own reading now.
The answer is h=3 m=24
